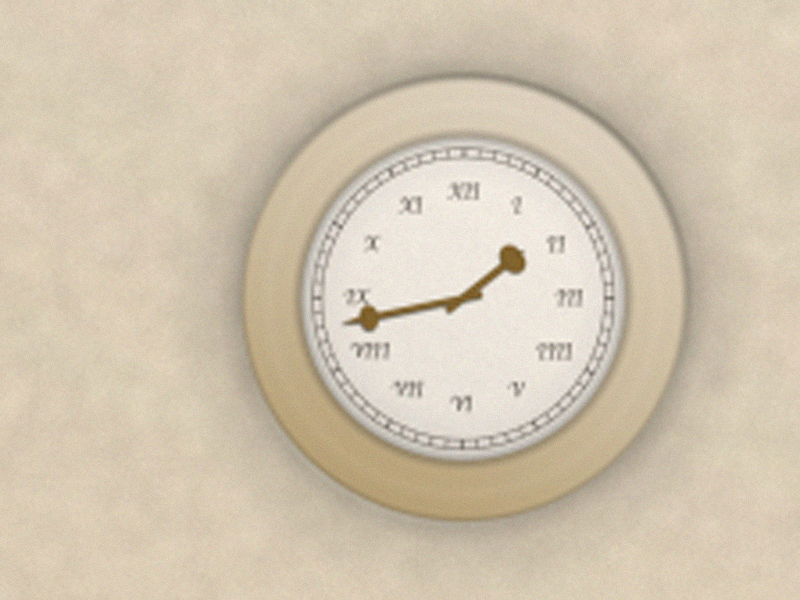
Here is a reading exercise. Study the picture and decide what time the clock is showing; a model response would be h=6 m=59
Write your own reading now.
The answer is h=1 m=43
